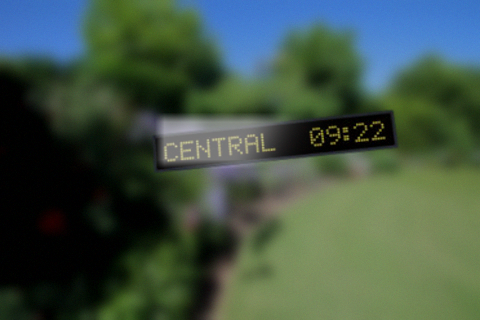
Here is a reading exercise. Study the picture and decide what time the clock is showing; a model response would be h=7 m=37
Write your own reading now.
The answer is h=9 m=22
